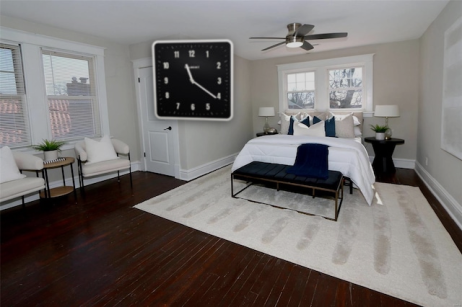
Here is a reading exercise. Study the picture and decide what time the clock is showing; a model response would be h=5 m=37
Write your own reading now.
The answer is h=11 m=21
